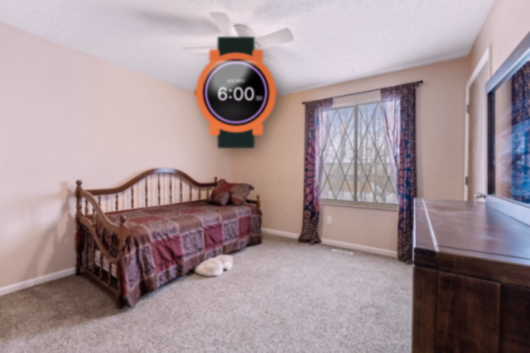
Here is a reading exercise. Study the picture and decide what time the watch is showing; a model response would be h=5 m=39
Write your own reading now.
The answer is h=6 m=0
